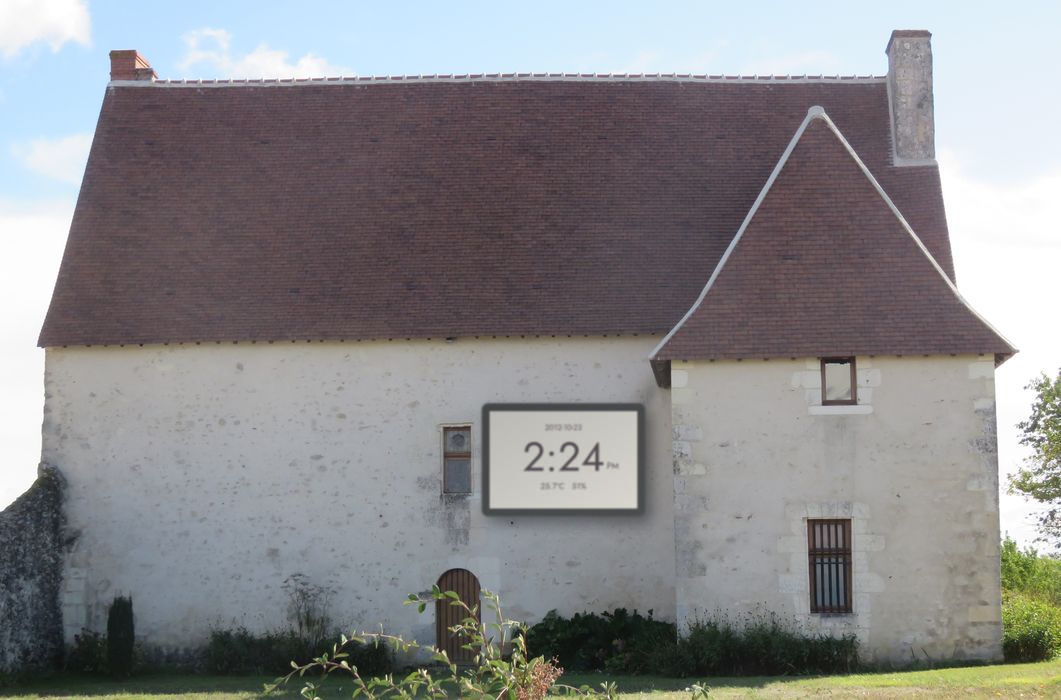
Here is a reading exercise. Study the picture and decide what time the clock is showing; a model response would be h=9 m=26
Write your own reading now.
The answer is h=2 m=24
